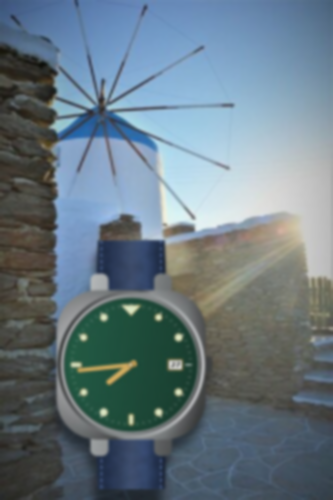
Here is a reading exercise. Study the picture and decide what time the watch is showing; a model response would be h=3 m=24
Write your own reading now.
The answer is h=7 m=44
